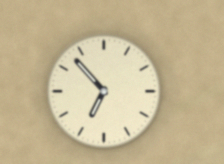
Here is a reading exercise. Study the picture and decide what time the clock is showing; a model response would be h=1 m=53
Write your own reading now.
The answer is h=6 m=53
